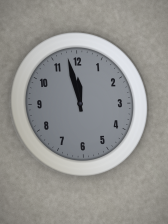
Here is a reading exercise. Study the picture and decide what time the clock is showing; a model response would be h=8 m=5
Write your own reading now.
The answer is h=11 m=58
